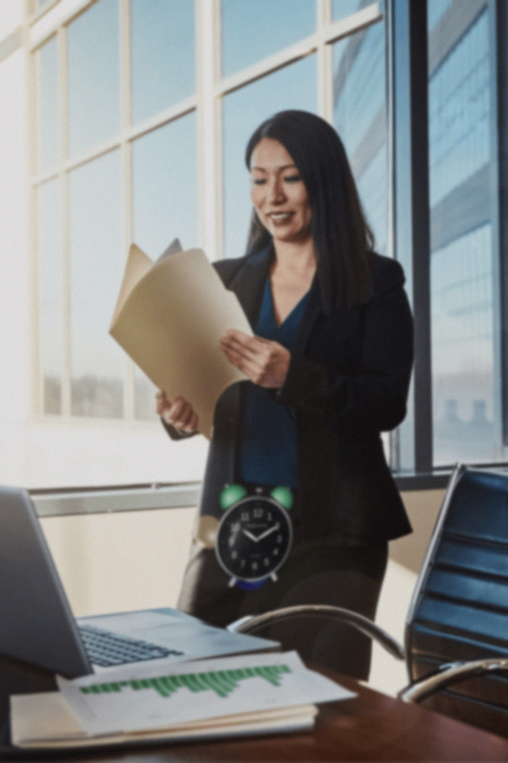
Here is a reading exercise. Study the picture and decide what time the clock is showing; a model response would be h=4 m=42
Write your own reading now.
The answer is h=10 m=10
